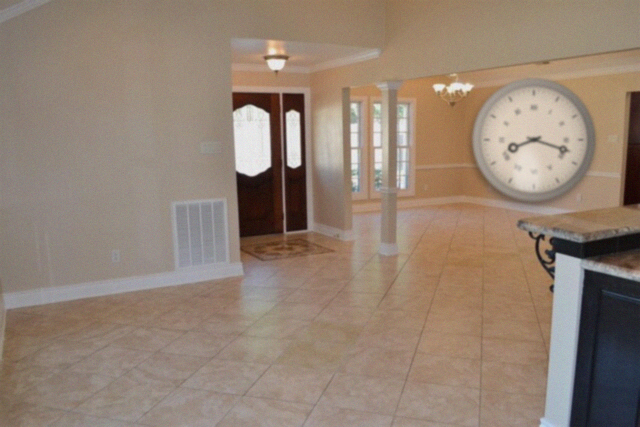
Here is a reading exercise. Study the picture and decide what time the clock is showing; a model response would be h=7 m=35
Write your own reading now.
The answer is h=8 m=18
